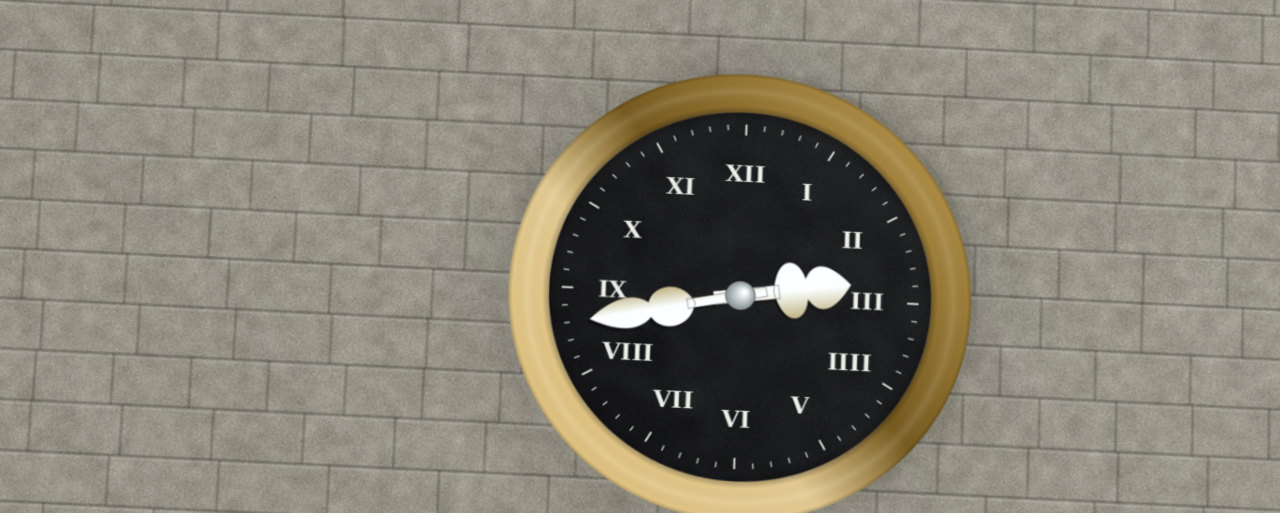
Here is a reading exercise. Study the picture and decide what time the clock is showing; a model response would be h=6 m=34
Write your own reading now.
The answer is h=2 m=43
